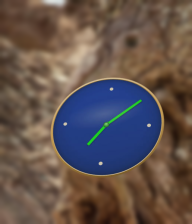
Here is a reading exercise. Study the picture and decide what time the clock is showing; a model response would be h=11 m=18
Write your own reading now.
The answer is h=7 m=8
